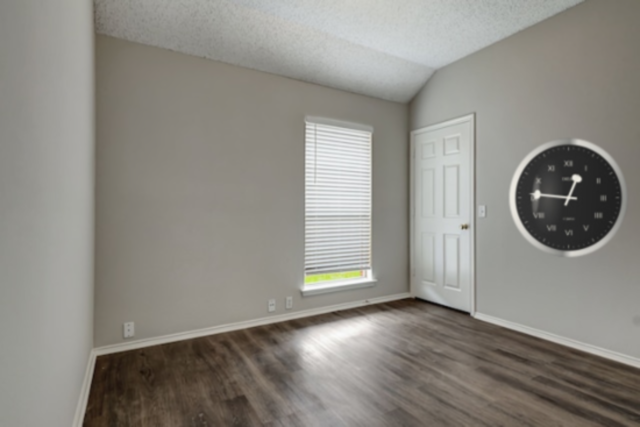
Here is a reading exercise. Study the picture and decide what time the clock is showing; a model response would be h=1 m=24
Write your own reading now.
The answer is h=12 m=46
